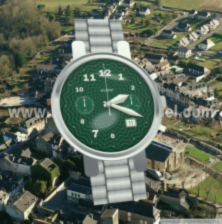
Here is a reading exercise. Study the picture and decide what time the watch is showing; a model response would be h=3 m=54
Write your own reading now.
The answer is h=2 m=19
